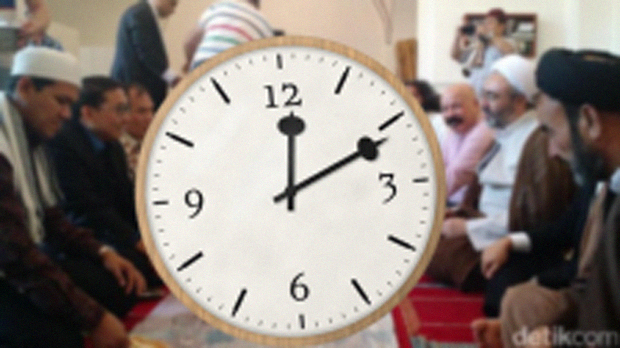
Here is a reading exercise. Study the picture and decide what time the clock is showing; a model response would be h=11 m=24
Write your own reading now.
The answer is h=12 m=11
